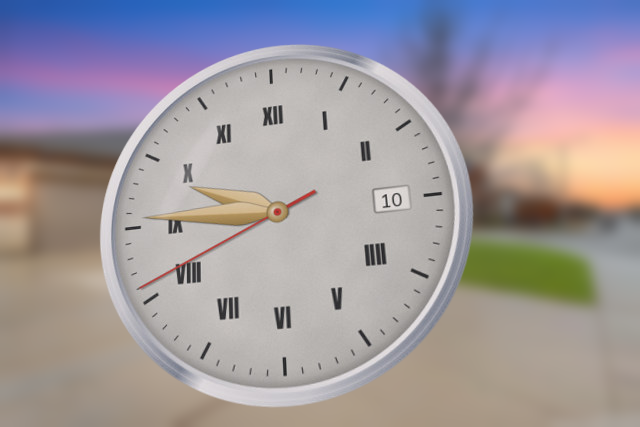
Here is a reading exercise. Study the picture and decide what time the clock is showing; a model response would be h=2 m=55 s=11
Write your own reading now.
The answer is h=9 m=45 s=41
